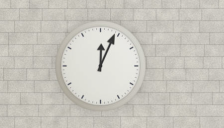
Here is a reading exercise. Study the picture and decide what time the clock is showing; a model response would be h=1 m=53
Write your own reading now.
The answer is h=12 m=4
